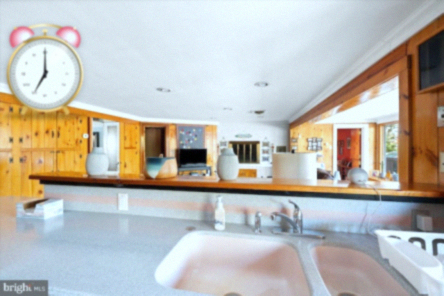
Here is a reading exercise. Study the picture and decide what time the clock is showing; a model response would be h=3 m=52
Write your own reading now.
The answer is h=7 m=0
